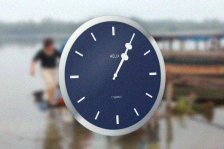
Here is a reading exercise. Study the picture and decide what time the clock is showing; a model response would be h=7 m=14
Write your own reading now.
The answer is h=1 m=5
